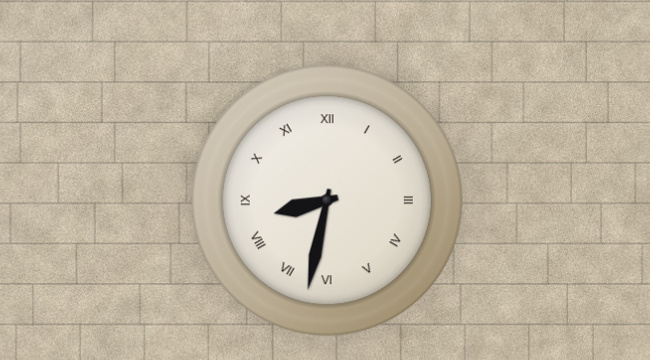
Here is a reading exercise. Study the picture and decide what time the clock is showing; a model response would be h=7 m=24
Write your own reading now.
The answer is h=8 m=32
